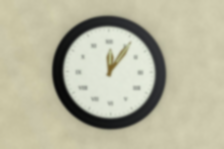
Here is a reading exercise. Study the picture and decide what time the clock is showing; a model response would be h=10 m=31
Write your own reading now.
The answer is h=12 m=6
